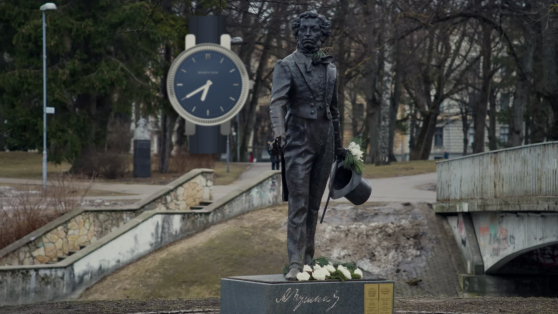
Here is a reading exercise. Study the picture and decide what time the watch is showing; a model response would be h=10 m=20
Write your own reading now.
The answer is h=6 m=40
